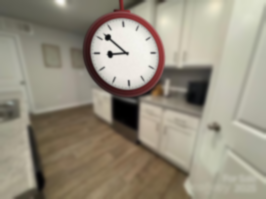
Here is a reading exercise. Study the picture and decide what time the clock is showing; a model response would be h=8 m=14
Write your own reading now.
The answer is h=8 m=52
